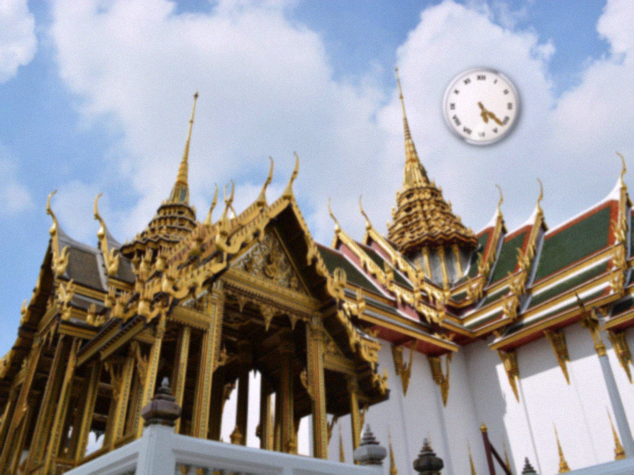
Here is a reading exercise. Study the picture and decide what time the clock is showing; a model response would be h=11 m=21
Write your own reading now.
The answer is h=5 m=22
